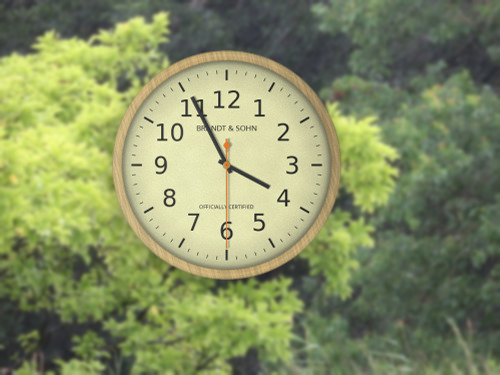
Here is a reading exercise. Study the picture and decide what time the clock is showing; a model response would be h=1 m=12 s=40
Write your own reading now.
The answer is h=3 m=55 s=30
